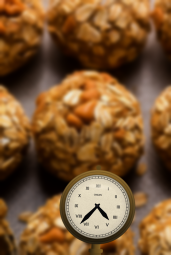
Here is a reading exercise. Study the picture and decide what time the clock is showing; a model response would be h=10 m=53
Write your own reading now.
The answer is h=4 m=37
